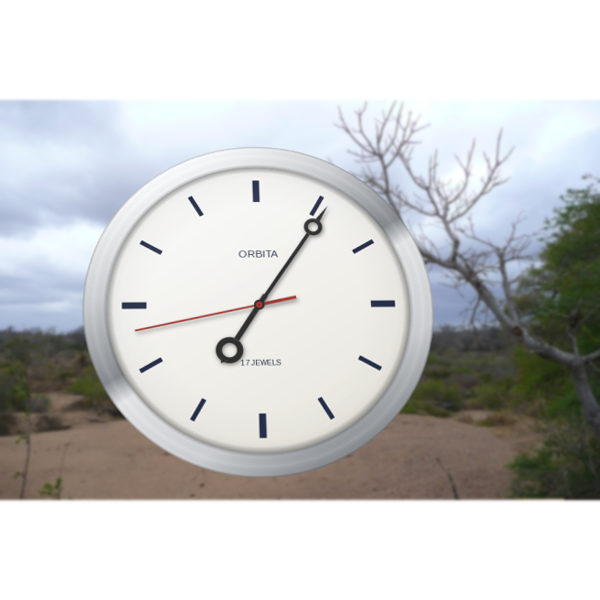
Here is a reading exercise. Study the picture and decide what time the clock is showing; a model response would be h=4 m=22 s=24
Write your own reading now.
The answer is h=7 m=5 s=43
